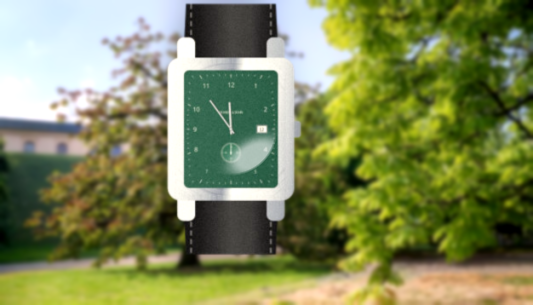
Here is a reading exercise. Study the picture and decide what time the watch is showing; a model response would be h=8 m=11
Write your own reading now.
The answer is h=11 m=54
